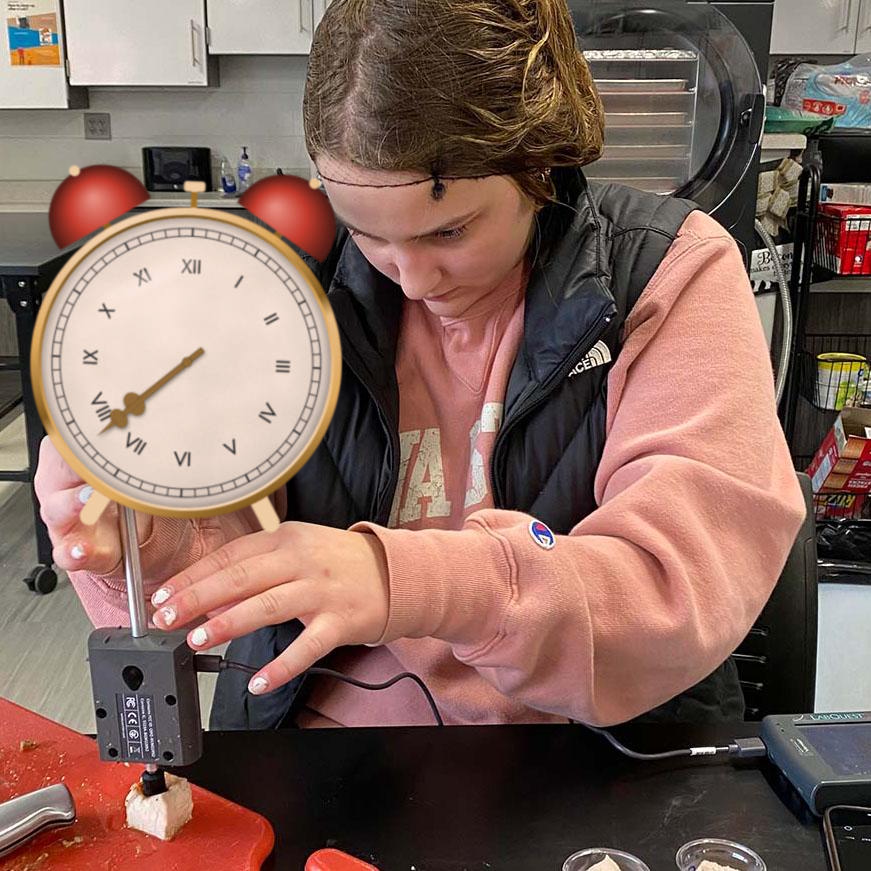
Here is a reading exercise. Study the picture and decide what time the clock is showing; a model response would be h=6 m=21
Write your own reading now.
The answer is h=7 m=38
